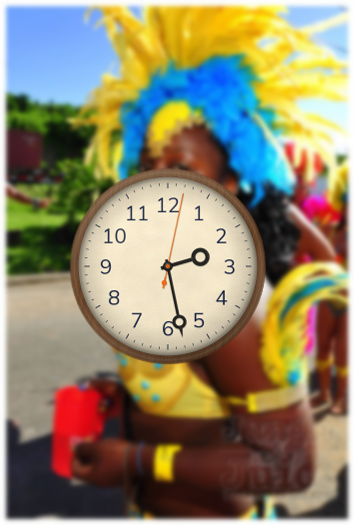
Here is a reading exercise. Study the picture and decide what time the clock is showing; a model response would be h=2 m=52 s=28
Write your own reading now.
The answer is h=2 m=28 s=2
